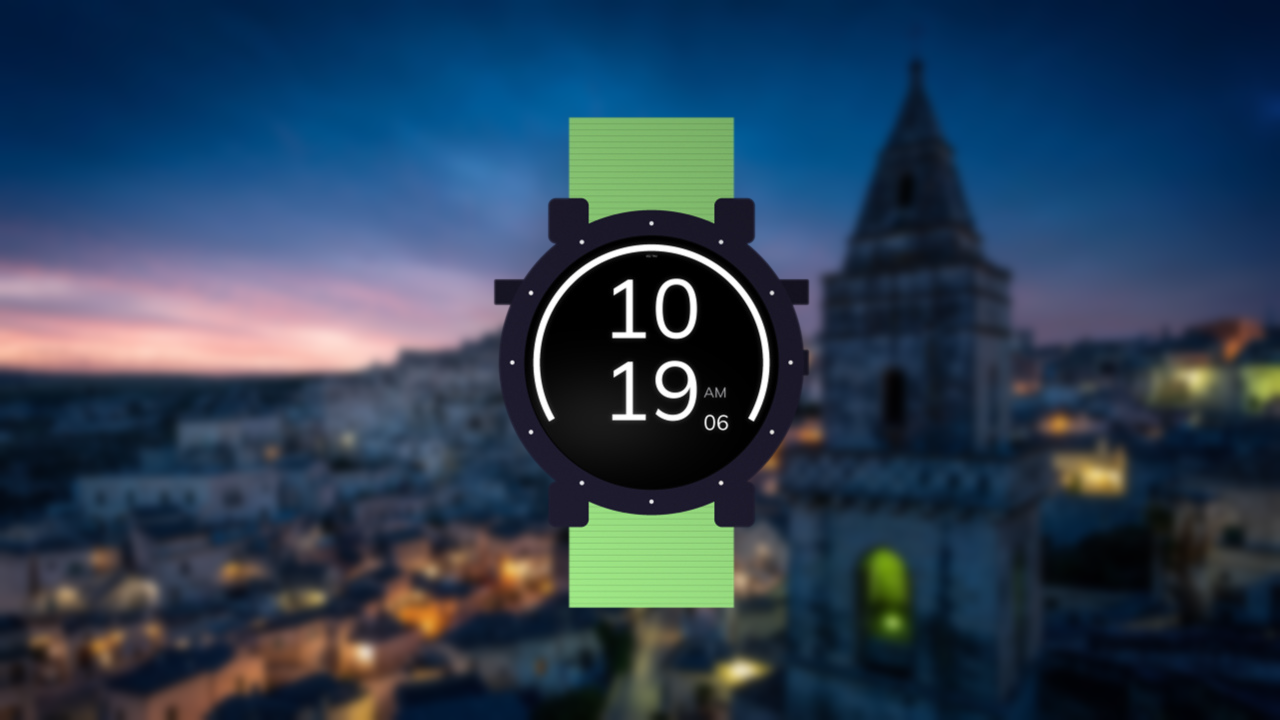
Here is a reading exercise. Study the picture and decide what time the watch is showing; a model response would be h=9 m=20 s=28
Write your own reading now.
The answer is h=10 m=19 s=6
